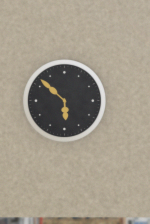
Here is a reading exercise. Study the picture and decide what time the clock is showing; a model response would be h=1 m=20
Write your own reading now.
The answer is h=5 m=52
